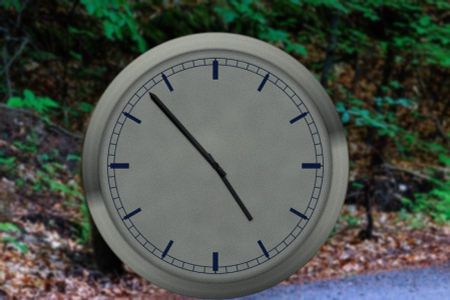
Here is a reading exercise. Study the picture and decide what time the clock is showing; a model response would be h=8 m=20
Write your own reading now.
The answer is h=4 m=53
